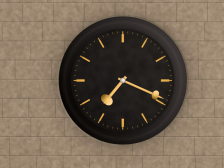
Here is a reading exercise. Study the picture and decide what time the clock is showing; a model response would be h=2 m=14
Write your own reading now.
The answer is h=7 m=19
